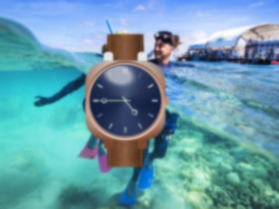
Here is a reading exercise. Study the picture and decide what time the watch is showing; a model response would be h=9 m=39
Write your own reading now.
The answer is h=4 m=45
